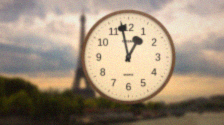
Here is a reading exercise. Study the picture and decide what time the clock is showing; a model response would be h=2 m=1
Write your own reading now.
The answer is h=12 m=58
